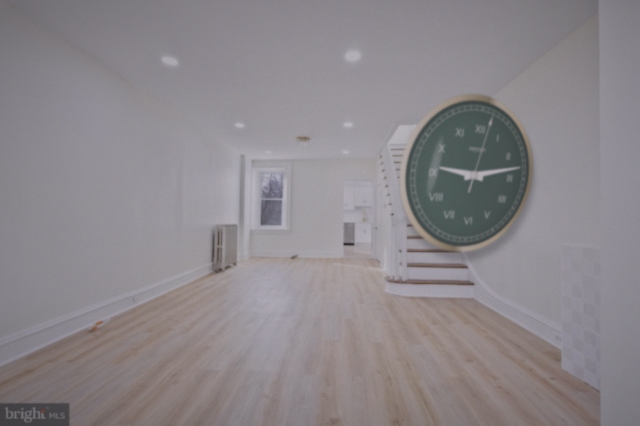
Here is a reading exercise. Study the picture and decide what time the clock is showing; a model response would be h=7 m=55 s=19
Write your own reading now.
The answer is h=9 m=13 s=2
